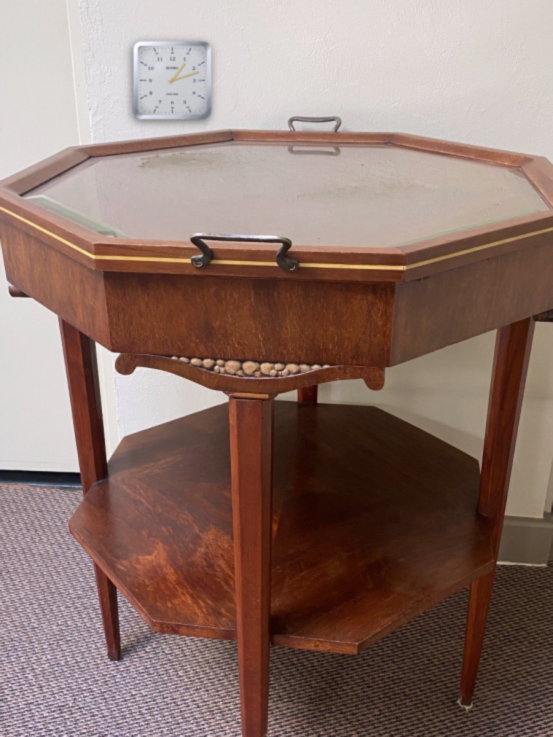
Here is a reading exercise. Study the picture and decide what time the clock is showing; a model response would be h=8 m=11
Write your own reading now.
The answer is h=1 m=12
